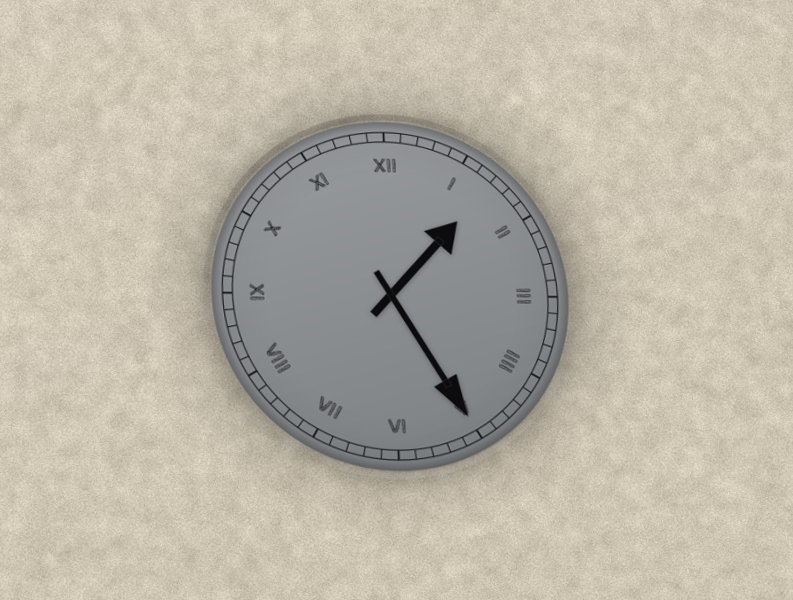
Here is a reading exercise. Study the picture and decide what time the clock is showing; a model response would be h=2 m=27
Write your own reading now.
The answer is h=1 m=25
